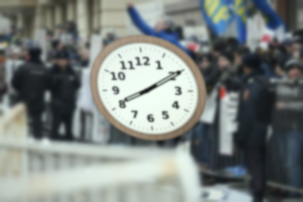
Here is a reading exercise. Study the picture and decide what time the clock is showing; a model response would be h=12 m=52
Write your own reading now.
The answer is h=8 m=10
